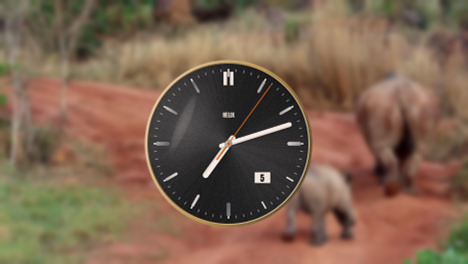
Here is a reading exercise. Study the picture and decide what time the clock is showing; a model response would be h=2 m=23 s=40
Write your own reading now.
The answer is h=7 m=12 s=6
